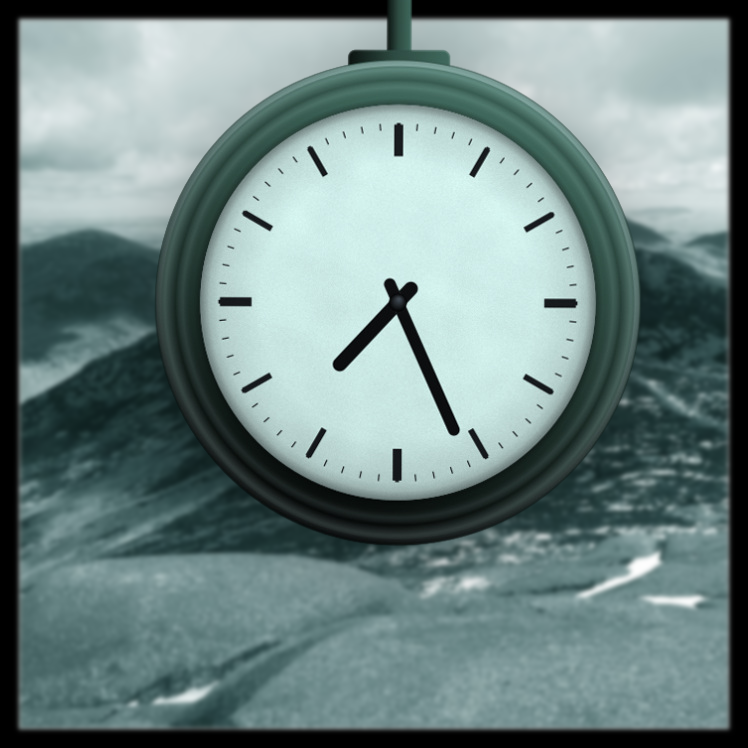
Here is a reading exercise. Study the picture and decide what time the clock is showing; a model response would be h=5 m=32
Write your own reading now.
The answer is h=7 m=26
